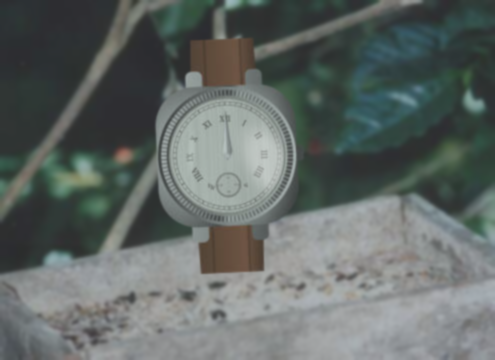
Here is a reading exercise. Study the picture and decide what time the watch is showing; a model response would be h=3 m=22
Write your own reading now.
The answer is h=12 m=0
